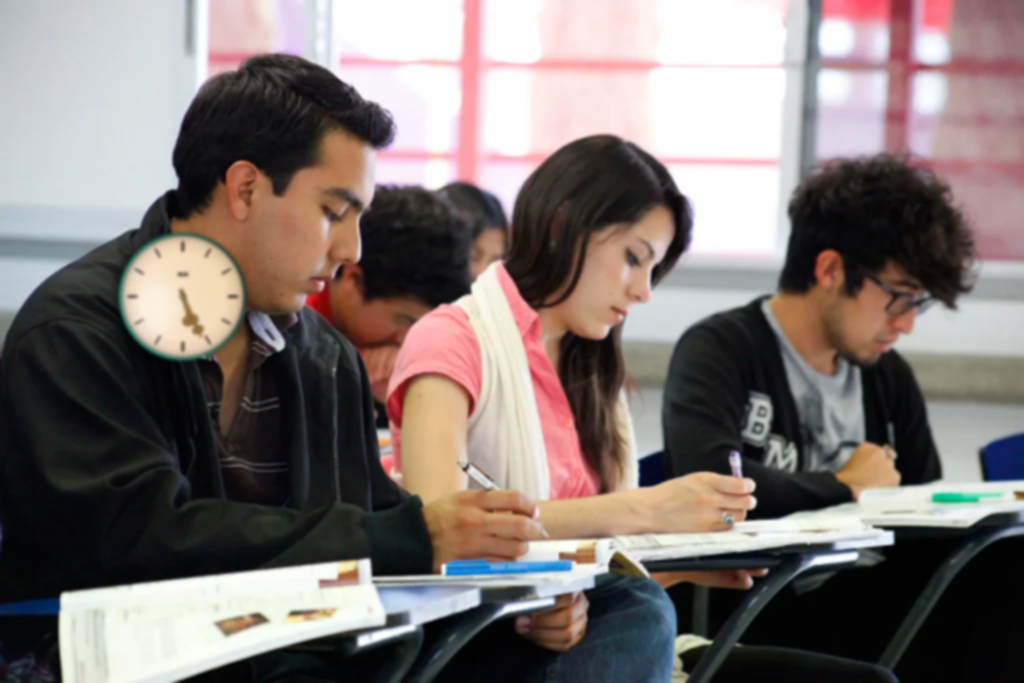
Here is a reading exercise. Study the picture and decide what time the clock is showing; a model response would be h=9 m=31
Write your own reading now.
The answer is h=5 m=26
